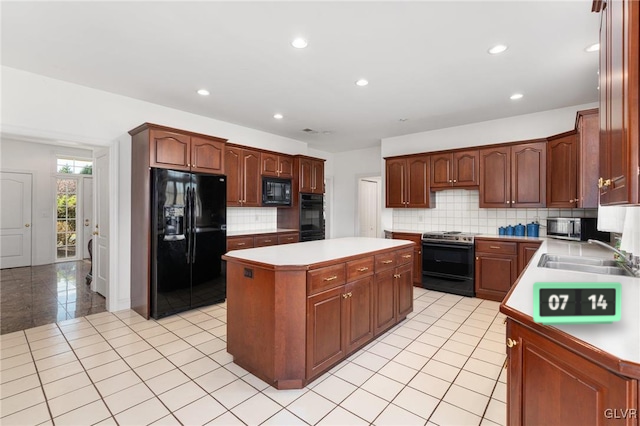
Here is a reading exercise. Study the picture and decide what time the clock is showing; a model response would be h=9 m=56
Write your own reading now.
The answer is h=7 m=14
